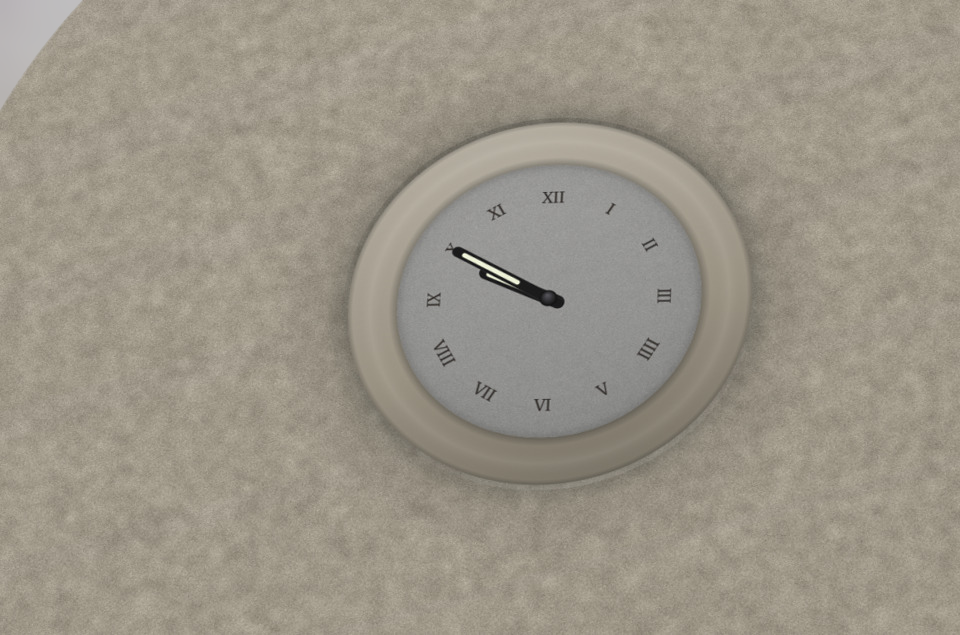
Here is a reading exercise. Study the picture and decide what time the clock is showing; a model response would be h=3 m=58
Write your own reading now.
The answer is h=9 m=50
